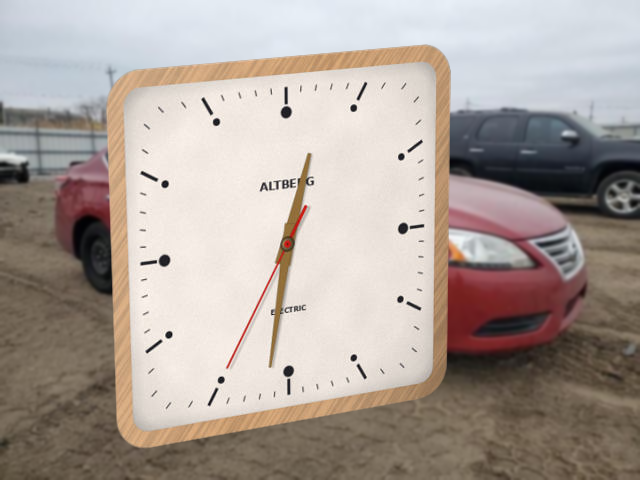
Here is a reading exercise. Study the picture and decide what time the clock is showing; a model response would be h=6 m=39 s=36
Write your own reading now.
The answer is h=12 m=31 s=35
